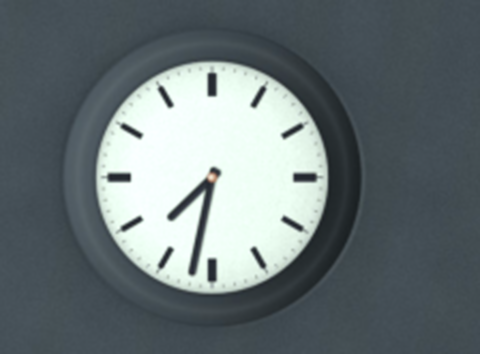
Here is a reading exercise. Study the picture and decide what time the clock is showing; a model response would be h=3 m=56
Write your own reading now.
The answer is h=7 m=32
